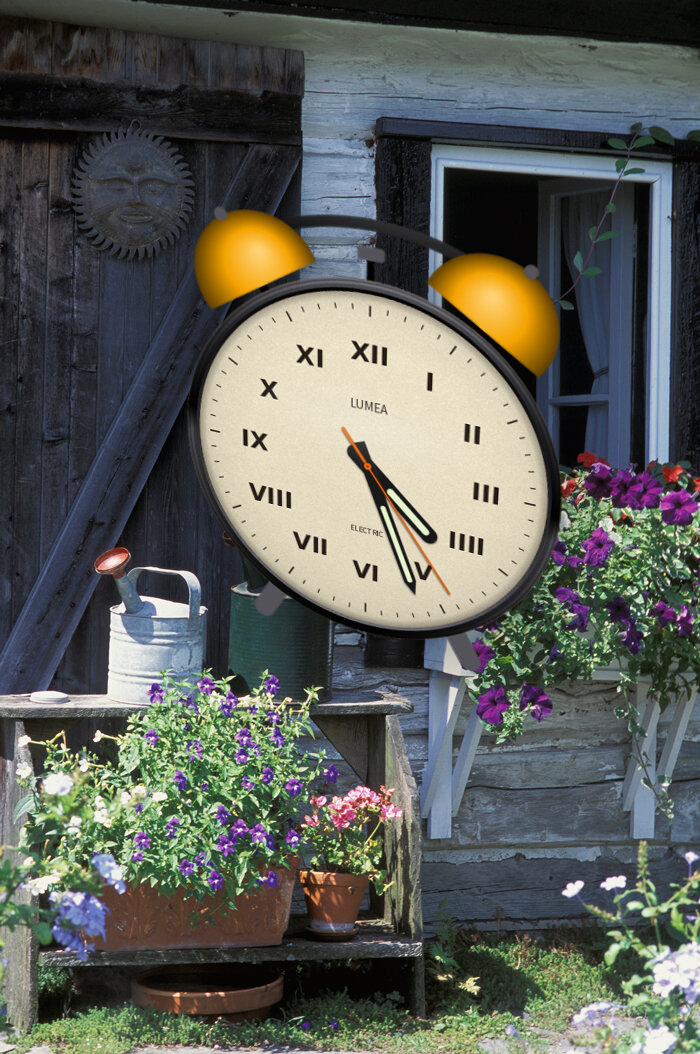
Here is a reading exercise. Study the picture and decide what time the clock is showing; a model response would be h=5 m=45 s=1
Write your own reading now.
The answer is h=4 m=26 s=24
